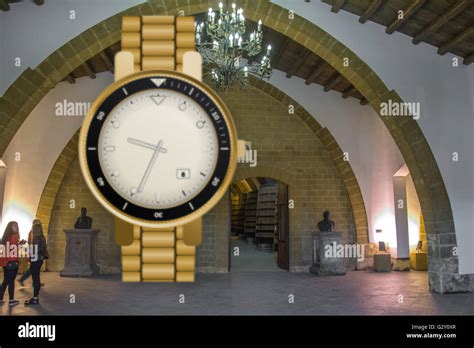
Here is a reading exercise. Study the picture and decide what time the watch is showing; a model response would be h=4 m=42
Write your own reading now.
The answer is h=9 m=34
